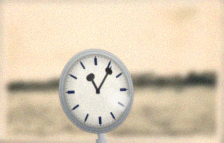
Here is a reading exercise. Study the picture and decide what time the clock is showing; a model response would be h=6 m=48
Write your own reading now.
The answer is h=11 m=6
